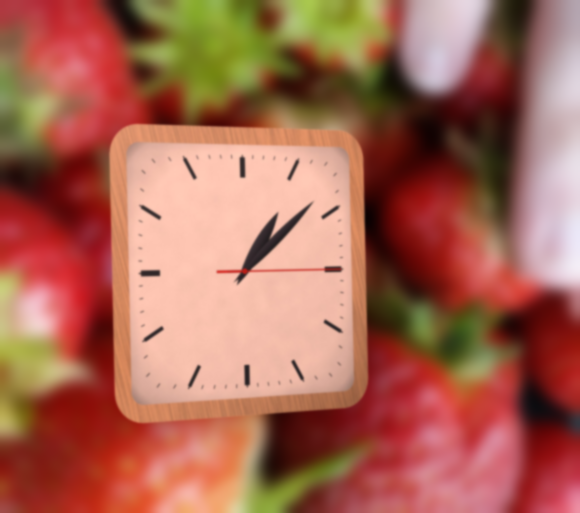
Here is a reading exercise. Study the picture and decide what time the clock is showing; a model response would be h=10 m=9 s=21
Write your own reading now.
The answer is h=1 m=8 s=15
